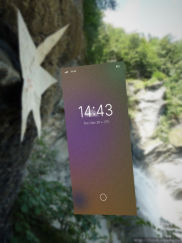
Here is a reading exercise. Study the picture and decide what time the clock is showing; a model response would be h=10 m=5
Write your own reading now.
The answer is h=14 m=43
